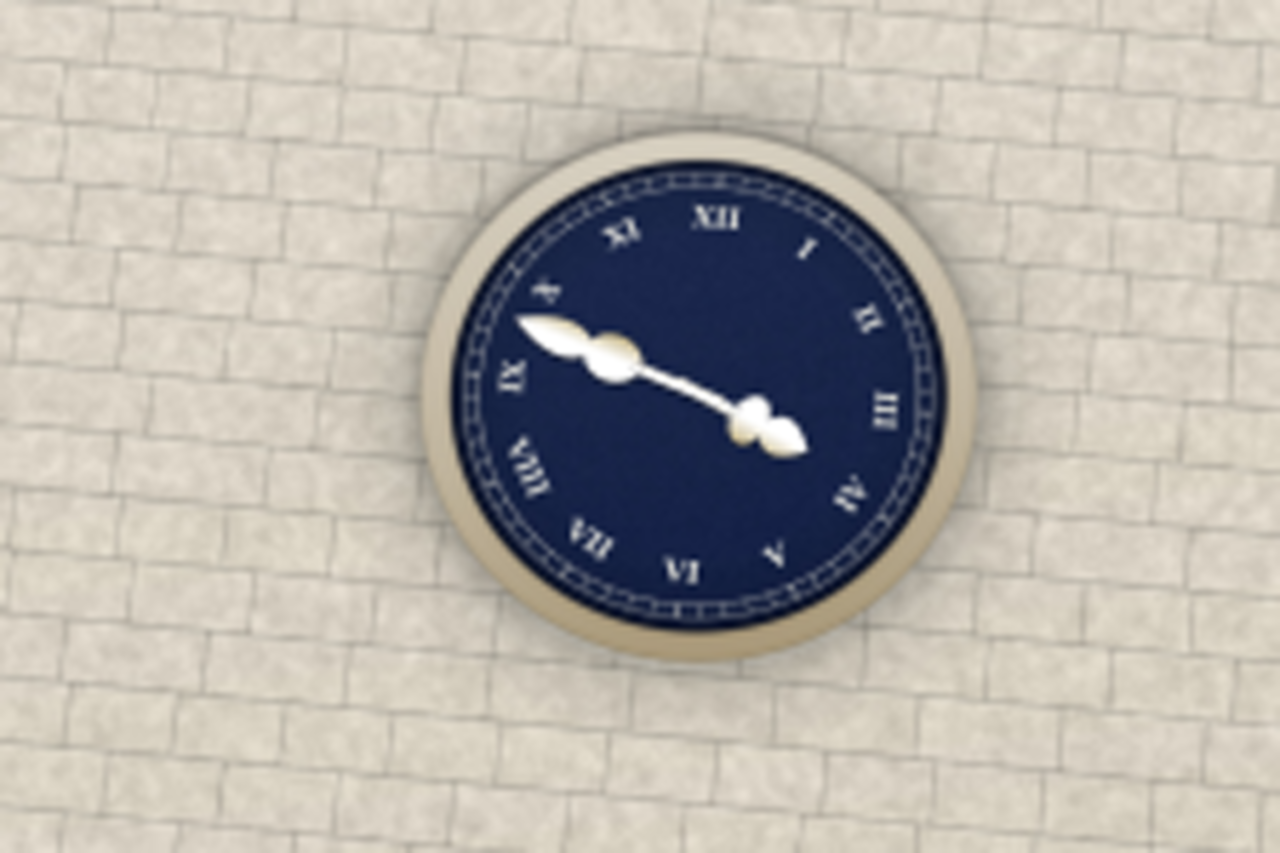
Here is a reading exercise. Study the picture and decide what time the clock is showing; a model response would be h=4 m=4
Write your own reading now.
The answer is h=3 m=48
